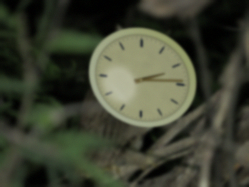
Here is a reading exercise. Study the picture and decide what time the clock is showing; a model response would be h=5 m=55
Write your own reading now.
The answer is h=2 m=14
